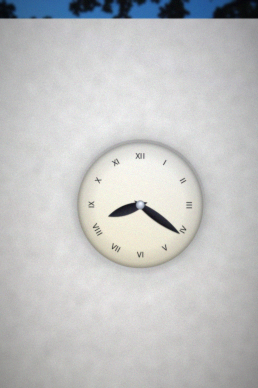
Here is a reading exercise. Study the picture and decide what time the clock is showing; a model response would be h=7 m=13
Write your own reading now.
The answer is h=8 m=21
